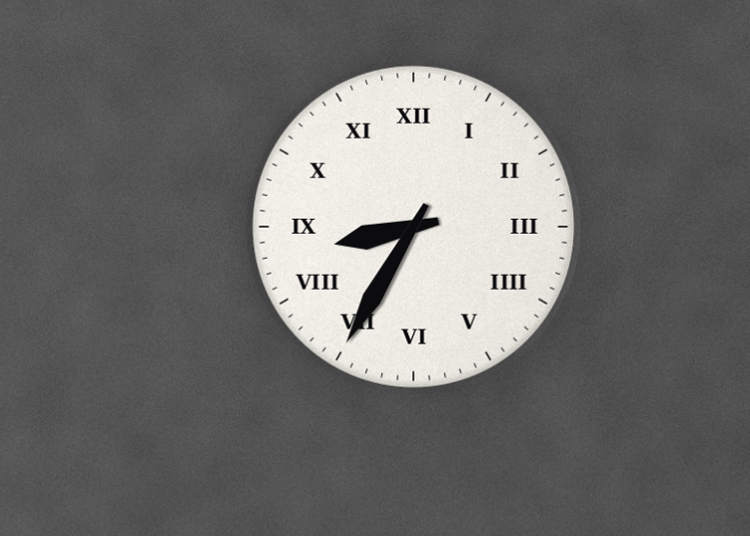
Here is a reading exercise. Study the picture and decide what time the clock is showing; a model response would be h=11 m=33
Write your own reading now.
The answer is h=8 m=35
